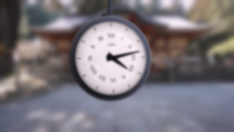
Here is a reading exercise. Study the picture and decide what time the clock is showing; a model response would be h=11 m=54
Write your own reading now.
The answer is h=4 m=13
